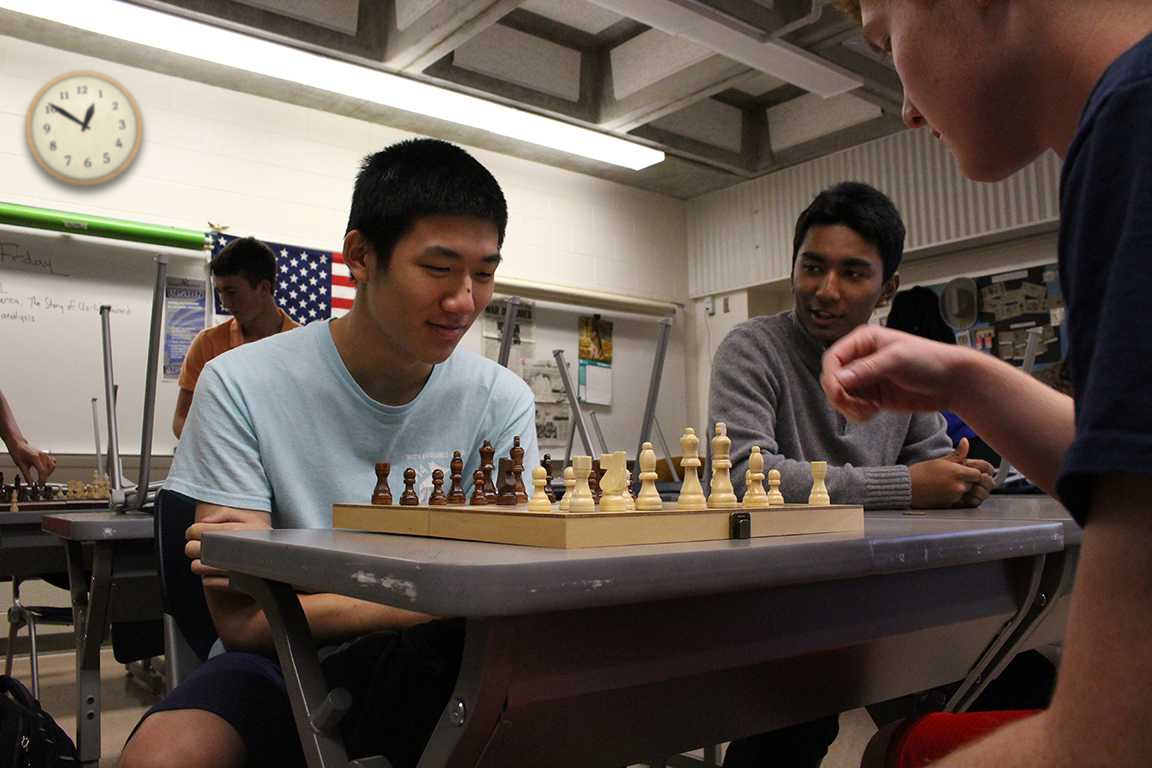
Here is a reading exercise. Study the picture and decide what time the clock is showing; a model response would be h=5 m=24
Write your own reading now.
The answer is h=12 m=51
